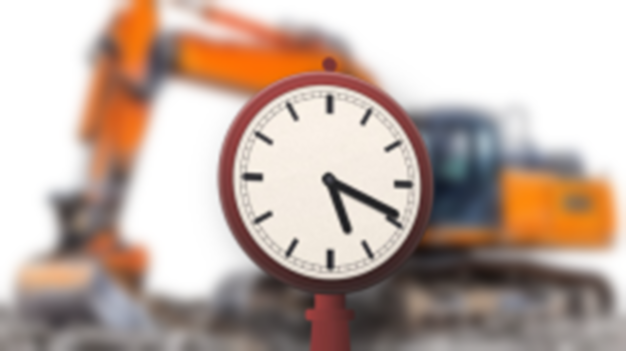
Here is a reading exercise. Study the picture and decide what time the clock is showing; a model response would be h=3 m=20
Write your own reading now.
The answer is h=5 m=19
